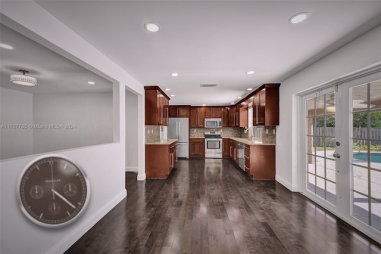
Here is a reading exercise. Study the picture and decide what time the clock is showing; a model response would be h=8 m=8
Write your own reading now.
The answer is h=4 m=22
